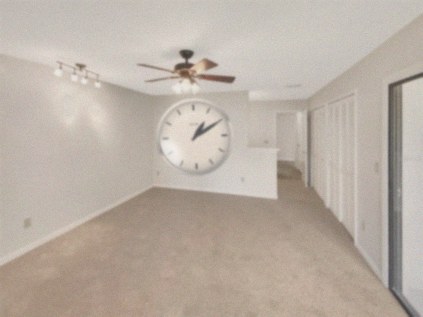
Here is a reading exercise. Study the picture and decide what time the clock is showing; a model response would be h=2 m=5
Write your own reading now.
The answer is h=1 m=10
